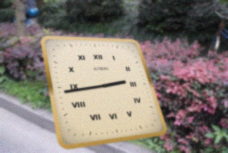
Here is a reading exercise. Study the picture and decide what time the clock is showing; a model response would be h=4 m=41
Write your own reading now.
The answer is h=2 m=44
